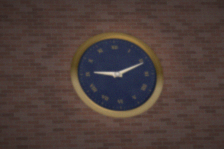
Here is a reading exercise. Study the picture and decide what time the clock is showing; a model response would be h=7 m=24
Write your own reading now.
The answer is h=9 m=11
